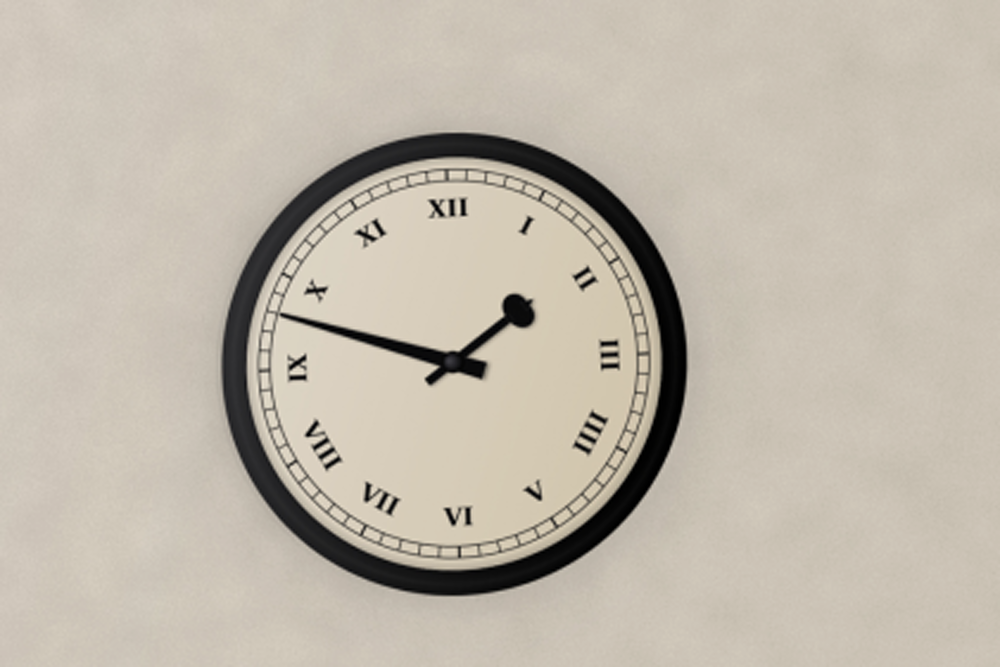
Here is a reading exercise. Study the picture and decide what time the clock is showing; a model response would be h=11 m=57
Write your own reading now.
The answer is h=1 m=48
